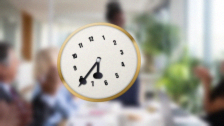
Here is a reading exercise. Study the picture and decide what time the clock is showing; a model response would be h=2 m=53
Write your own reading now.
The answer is h=6 m=39
